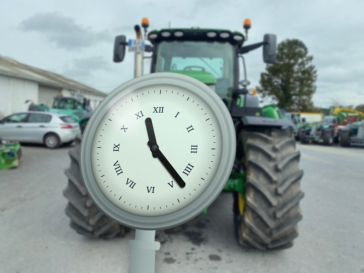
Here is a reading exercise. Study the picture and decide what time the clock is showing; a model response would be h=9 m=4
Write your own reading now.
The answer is h=11 m=23
